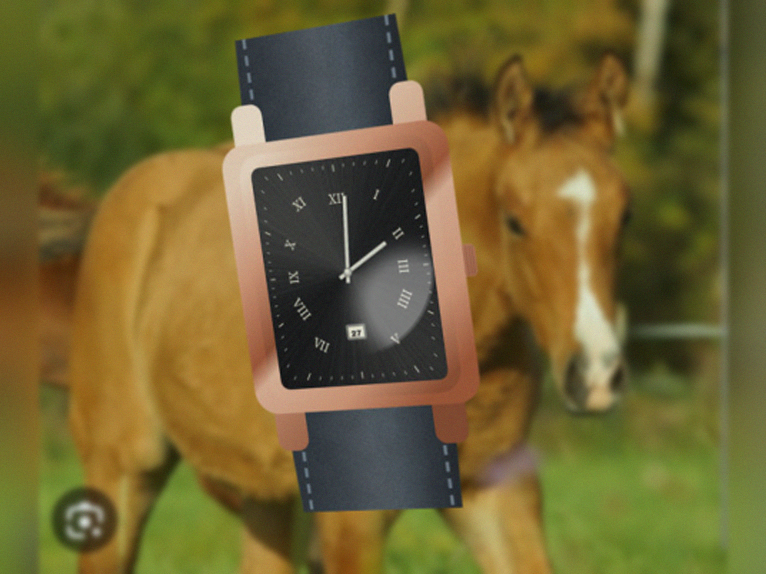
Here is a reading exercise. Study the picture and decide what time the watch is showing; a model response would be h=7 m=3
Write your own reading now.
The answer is h=2 m=1
